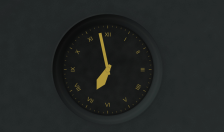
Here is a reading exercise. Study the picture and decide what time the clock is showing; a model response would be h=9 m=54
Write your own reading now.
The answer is h=6 m=58
